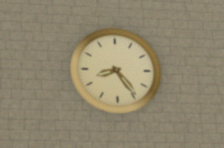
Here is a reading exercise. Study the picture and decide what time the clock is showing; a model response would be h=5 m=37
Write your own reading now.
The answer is h=8 m=24
